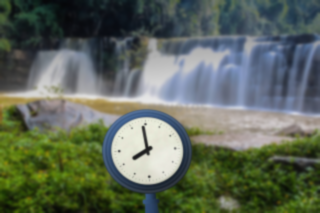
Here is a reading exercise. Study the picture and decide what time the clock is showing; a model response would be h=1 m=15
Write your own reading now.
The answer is h=7 m=59
